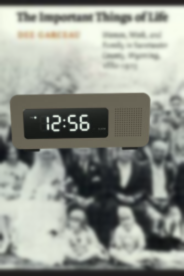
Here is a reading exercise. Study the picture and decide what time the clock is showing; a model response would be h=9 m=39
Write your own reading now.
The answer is h=12 m=56
